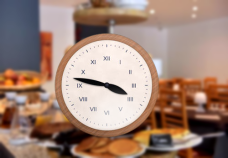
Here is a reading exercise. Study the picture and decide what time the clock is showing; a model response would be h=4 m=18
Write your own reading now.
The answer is h=3 m=47
